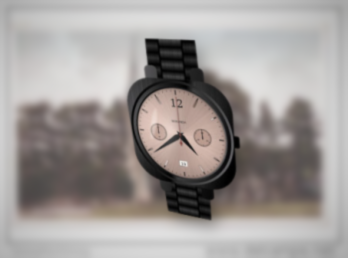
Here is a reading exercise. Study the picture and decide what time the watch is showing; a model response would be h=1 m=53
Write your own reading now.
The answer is h=4 m=39
